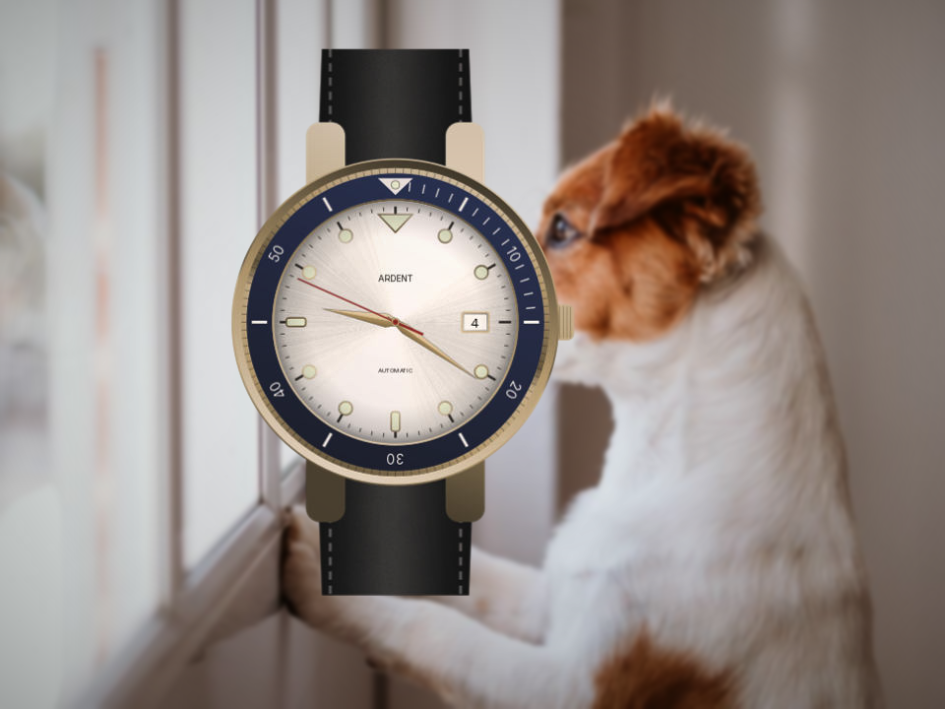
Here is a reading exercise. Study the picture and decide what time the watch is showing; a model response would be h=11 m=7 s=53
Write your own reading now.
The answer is h=9 m=20 s=49
